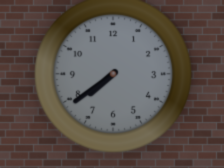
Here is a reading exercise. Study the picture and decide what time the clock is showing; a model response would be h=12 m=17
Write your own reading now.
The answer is h=7 m=39
